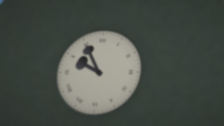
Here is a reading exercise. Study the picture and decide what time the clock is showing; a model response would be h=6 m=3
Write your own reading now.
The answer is h=9 m=55
